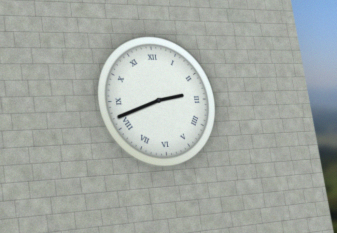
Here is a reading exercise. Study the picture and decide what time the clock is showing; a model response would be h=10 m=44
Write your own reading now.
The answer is h=2 m=42
